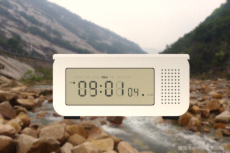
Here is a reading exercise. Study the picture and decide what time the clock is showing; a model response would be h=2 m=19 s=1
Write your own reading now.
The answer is h=9 m=1 s=4
